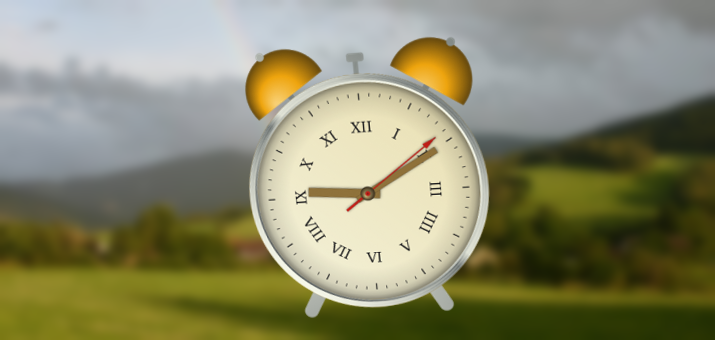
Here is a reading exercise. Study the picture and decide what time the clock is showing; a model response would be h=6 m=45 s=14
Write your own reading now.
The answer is h=9 m=10 s=9
